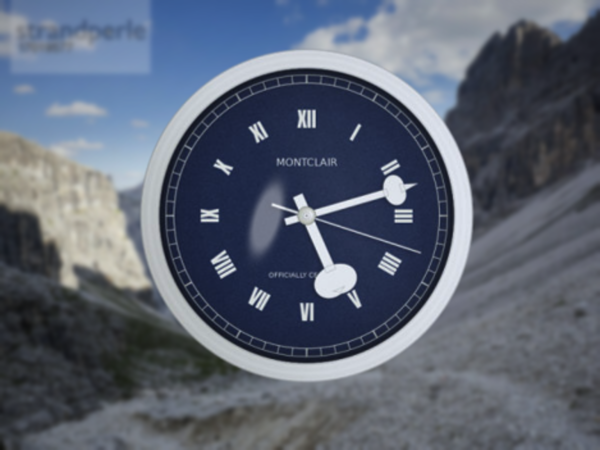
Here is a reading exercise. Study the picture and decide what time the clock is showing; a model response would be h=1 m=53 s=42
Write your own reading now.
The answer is h=5 m=12 s=18
